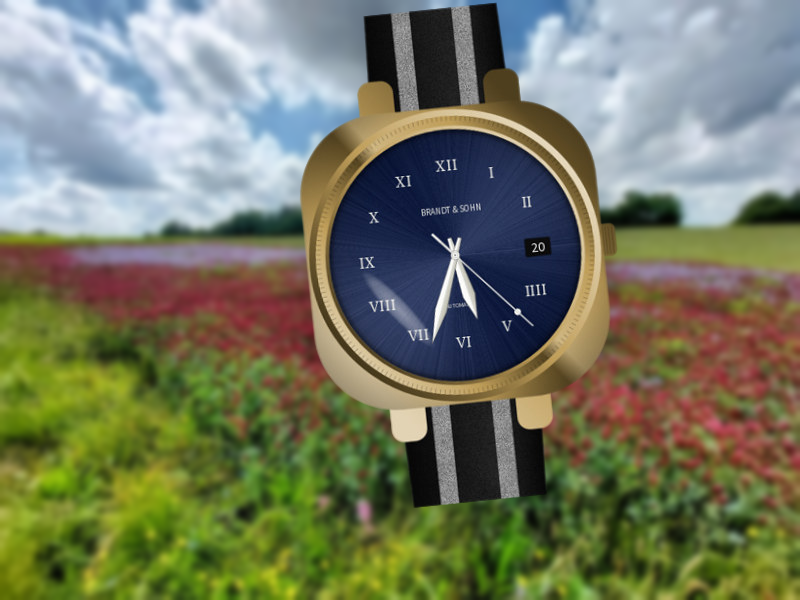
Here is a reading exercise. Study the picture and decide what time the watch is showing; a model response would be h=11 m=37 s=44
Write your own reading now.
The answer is h=5 m=33 s=23
